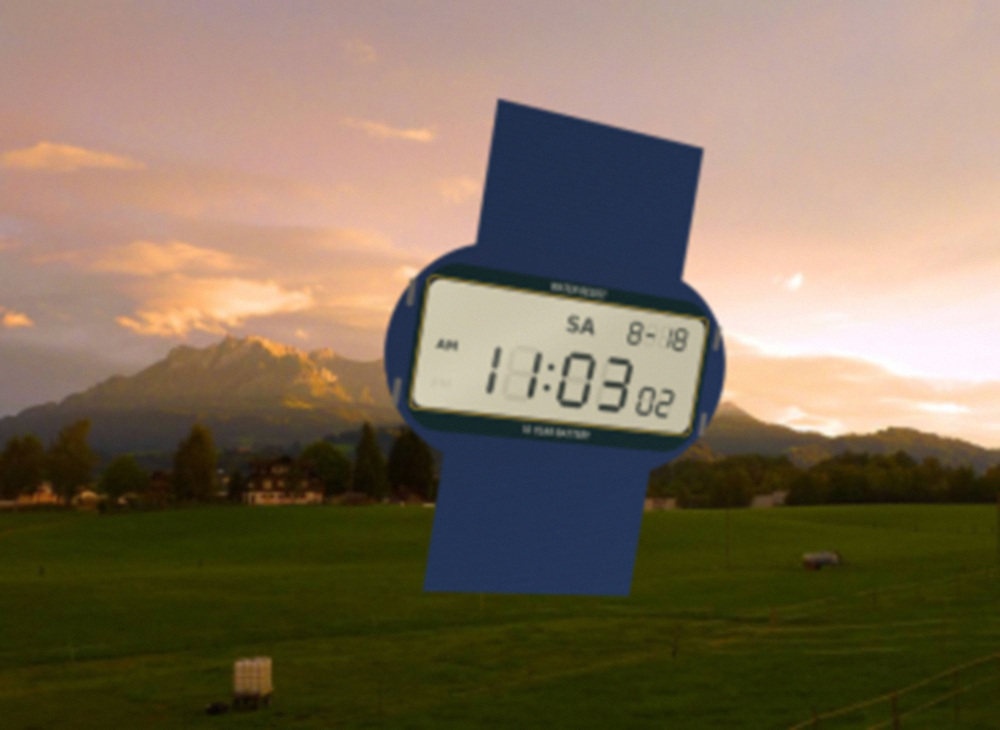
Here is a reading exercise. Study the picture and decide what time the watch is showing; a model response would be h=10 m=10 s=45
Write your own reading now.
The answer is h=11 m=3 s=2
